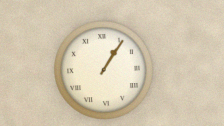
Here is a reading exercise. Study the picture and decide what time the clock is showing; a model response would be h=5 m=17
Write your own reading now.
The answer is h=1 m=6
